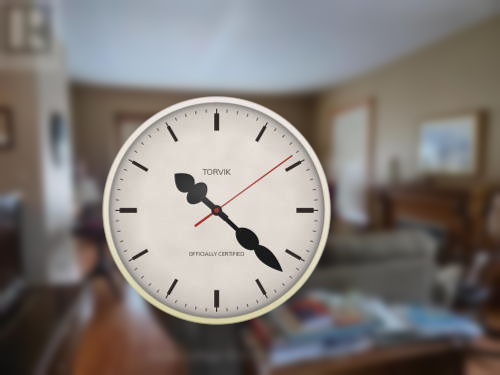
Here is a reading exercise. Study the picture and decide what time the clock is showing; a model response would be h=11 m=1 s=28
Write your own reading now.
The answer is h=10 m=22 s=9
